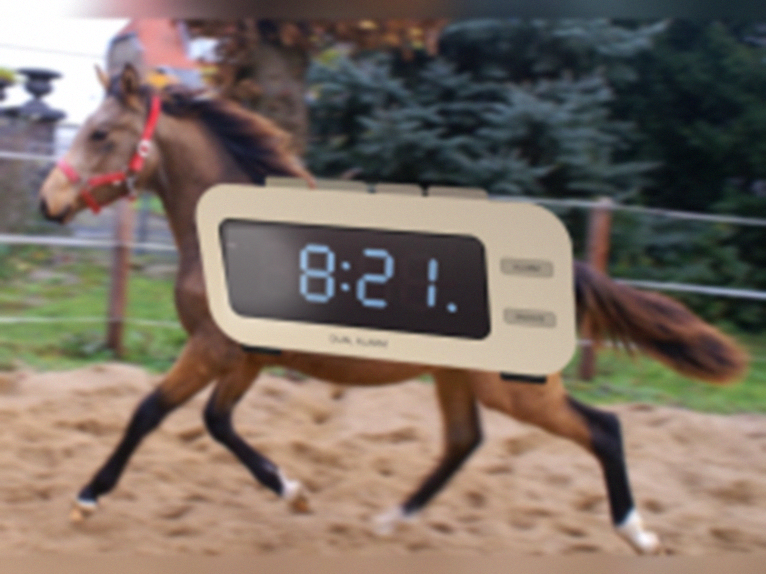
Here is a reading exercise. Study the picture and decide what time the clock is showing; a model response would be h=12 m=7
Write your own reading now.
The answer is h=8 m=21
